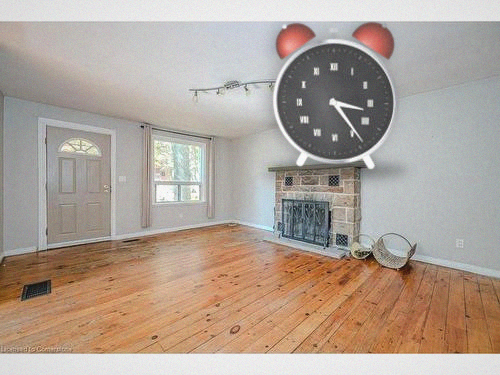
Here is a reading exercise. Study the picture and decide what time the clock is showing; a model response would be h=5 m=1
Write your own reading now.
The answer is h=3 m=24
